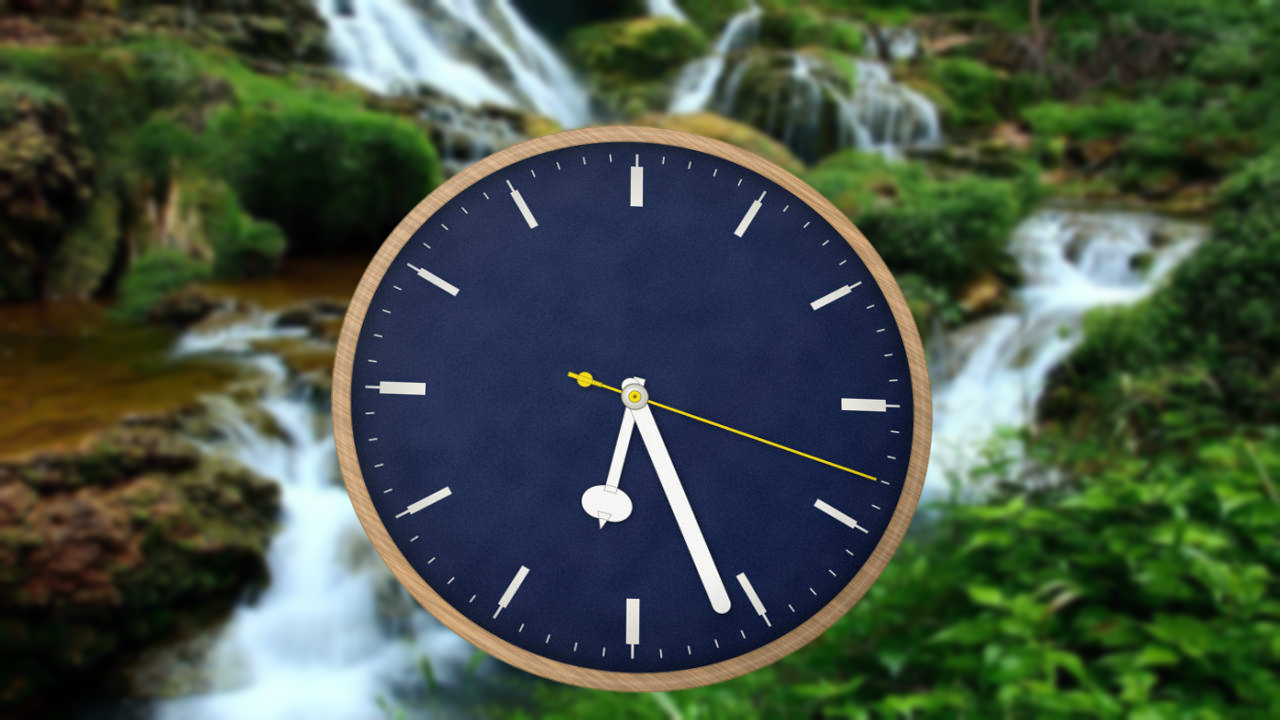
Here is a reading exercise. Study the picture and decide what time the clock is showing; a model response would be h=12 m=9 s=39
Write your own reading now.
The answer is h=6 m=26 s=18
